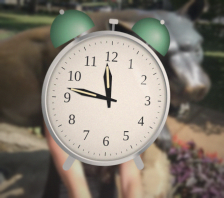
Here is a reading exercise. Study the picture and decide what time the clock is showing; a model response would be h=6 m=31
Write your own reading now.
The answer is h=11 m=47
